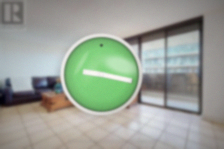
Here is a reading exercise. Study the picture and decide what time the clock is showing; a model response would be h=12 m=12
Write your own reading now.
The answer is h=9 m=17
